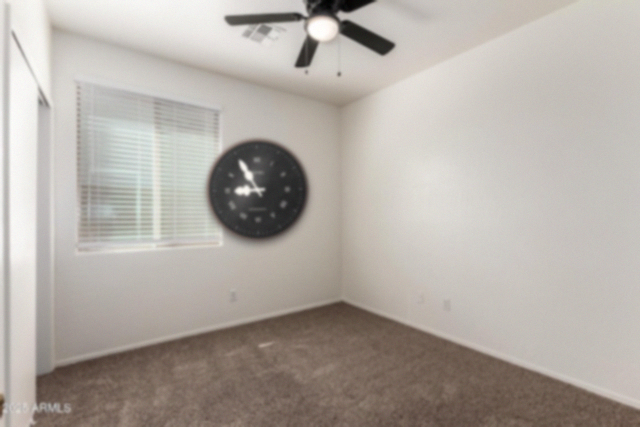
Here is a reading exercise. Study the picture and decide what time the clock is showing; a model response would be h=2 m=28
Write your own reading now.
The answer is h=8 m=55
